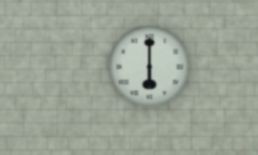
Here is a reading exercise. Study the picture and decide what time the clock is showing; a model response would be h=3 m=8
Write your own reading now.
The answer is h=6 m=0
